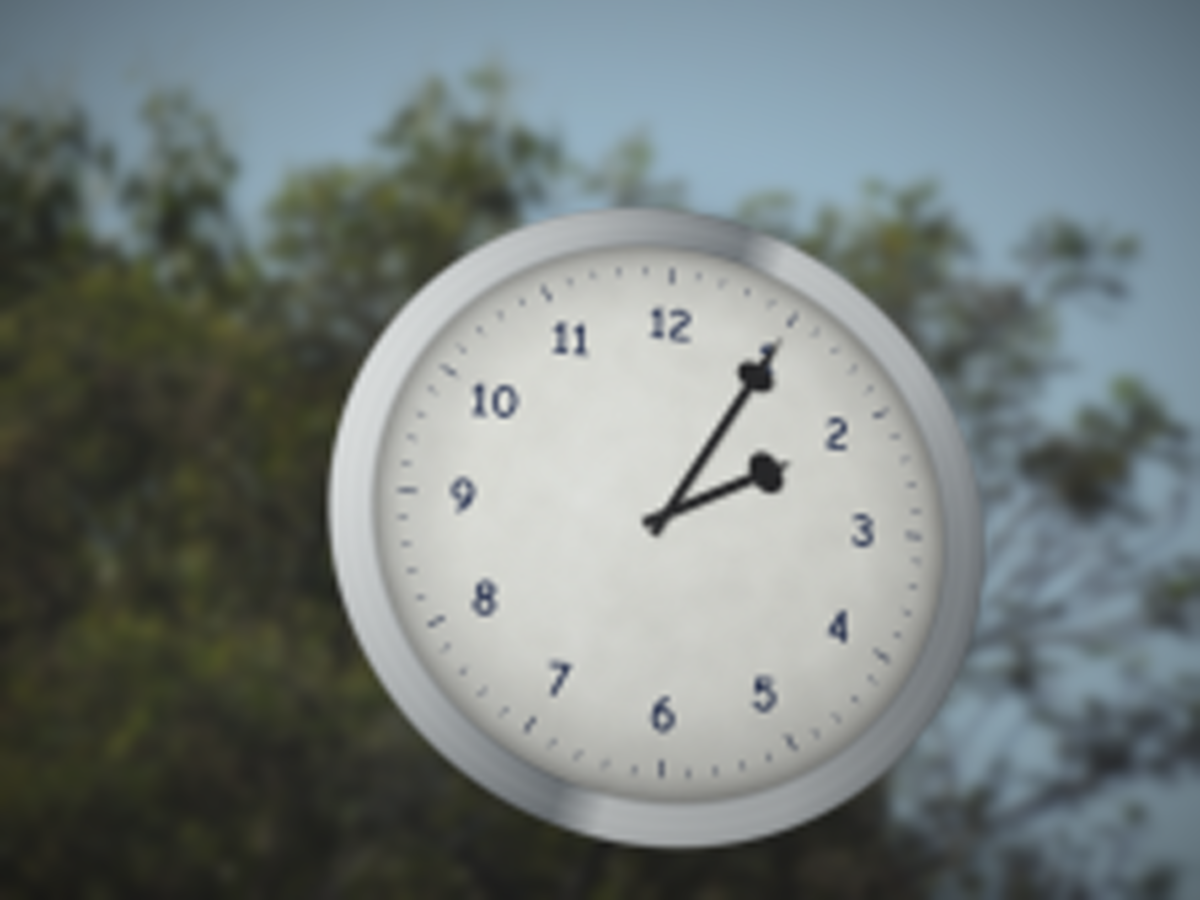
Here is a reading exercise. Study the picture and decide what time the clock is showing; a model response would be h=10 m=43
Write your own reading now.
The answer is h=2 m=5
